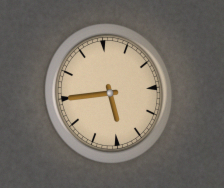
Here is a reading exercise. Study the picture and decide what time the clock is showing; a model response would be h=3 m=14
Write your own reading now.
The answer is h=5 m=45
